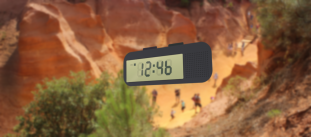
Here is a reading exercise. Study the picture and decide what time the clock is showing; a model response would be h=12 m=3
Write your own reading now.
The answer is h=12 m=46
